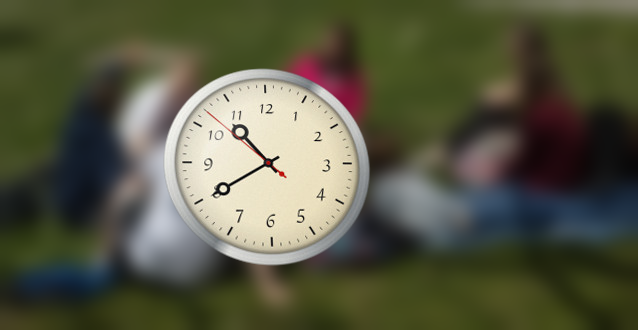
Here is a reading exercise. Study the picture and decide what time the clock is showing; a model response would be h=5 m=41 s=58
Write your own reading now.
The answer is h=10 m=39 s=52
